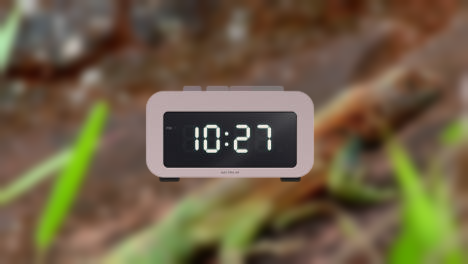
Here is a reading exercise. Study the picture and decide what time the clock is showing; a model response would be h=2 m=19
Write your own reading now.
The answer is h=10 m=27
